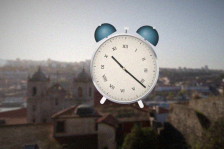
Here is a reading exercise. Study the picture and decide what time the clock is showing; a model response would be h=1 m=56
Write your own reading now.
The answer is h=10 m=21
